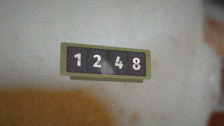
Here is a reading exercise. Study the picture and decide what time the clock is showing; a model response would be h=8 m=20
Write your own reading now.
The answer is h=12 m=48
